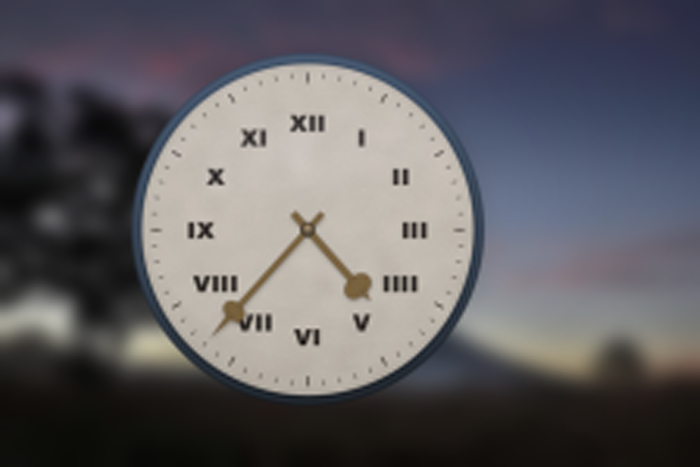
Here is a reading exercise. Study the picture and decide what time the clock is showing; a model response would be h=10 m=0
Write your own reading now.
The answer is h=4 m=37
